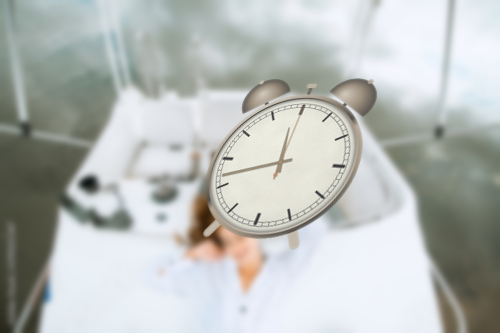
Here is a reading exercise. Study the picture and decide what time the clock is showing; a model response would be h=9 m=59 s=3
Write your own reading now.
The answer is h=11 m=42 s=0
